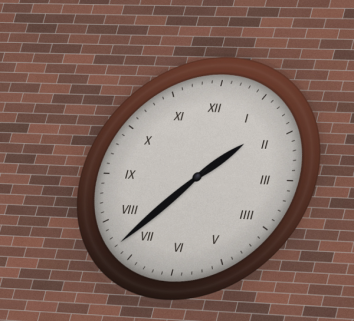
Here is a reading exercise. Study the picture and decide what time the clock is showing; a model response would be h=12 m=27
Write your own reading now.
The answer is h=1 m=37
